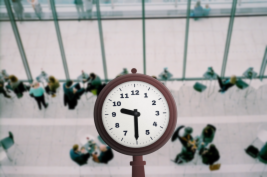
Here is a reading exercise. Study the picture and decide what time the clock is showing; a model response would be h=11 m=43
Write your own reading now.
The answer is h=9 m=30
